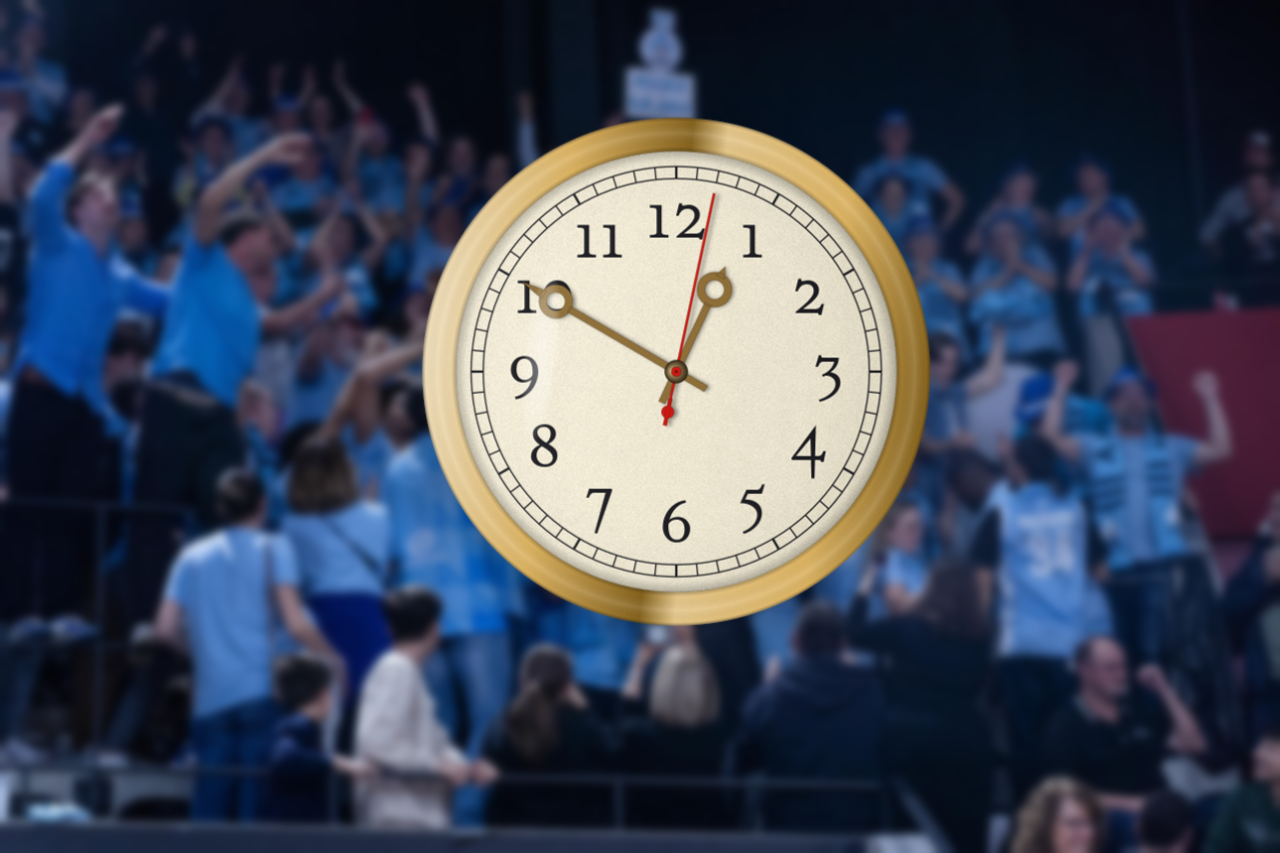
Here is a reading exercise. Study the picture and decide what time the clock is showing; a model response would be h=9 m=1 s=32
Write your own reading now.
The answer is h=12 m=50 s=2
